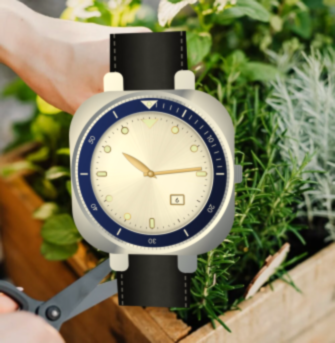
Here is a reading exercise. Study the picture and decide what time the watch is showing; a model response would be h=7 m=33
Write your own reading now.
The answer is h=10 m=14
